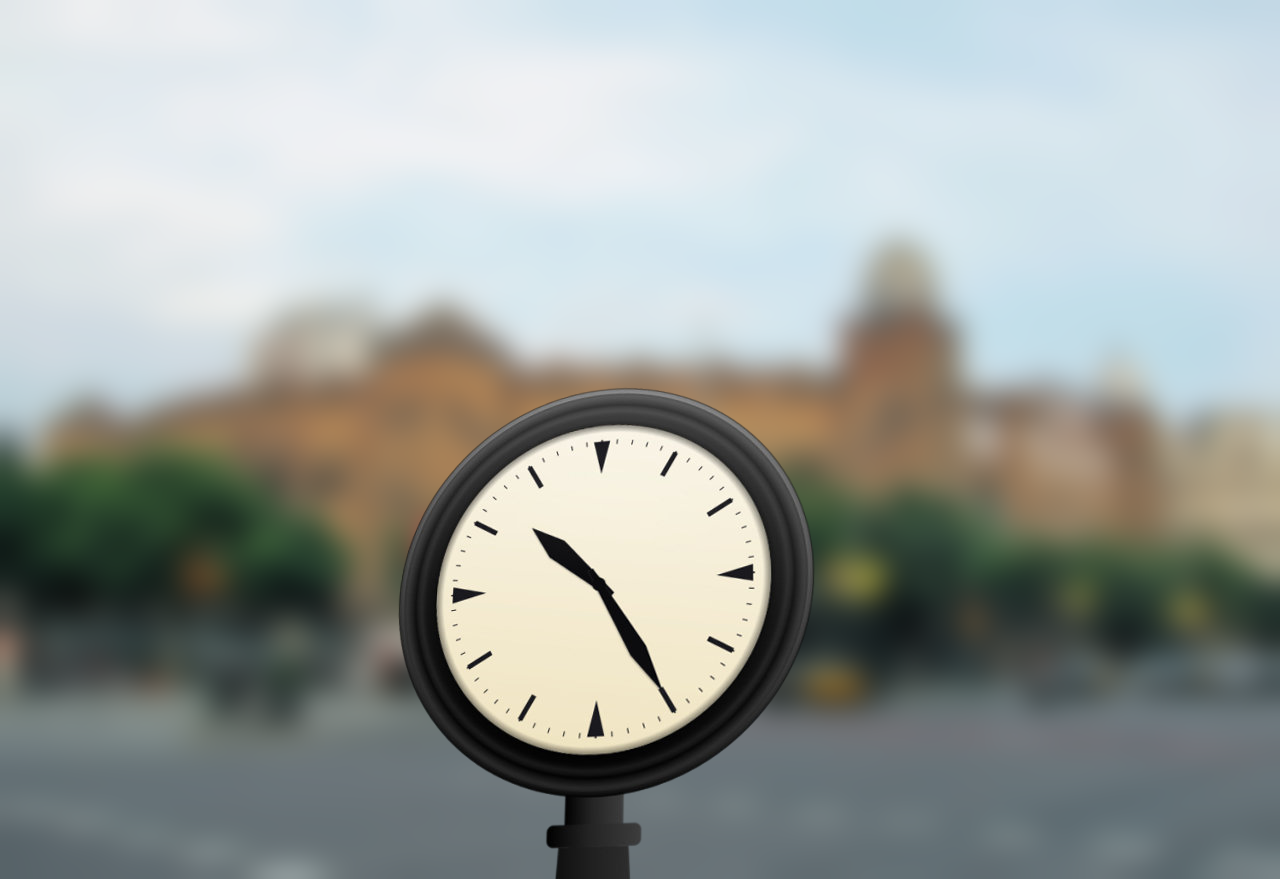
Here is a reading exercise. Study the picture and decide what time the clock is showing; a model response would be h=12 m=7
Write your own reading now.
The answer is h=10 m=25
